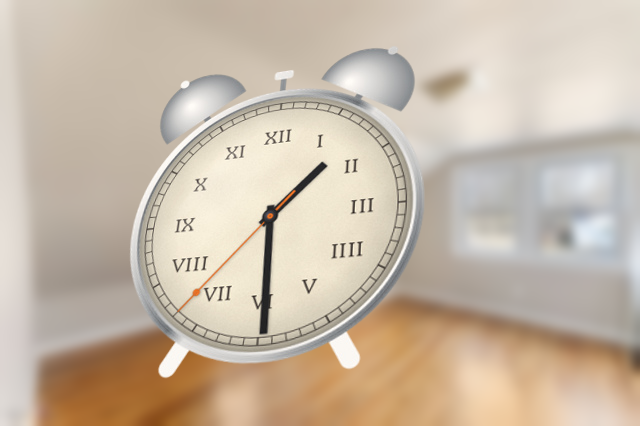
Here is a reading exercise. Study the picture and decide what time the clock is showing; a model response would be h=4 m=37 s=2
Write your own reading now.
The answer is h=1 m=29 s=37
